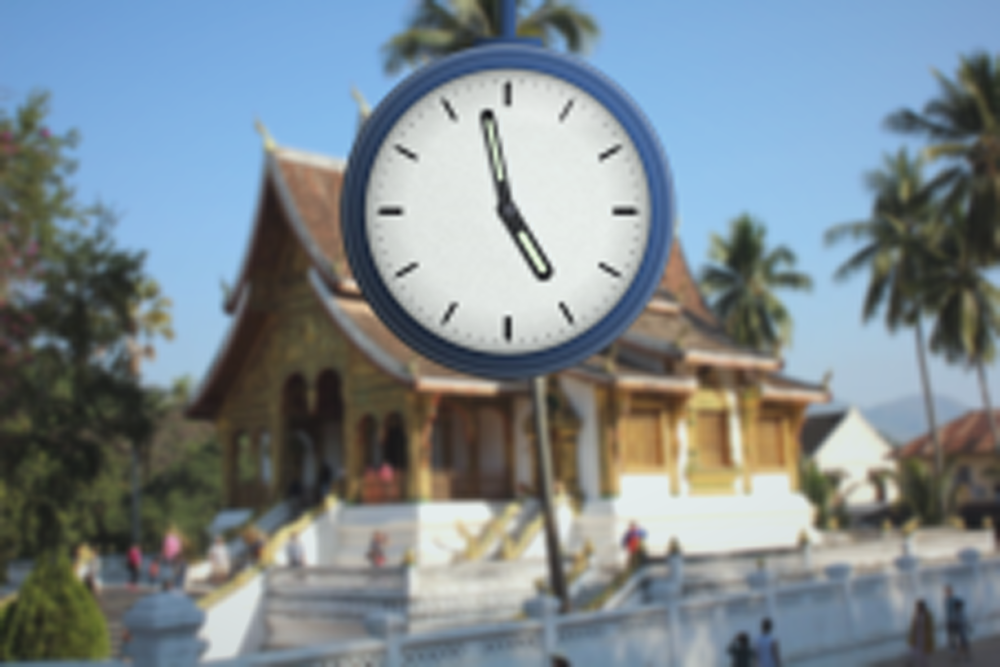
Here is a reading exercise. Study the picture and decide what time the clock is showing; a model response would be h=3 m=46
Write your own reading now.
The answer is h=4 m=58
